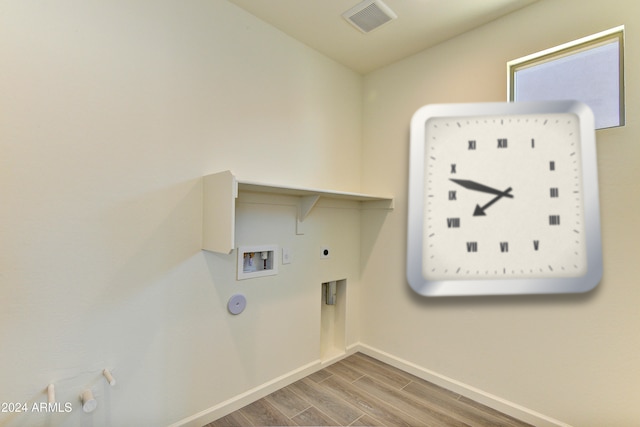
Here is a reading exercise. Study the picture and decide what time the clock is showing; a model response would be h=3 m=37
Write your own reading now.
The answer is h=7 m=48
